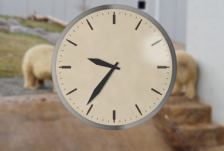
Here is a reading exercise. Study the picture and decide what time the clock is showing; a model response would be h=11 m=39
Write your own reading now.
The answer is h=9 m=36
